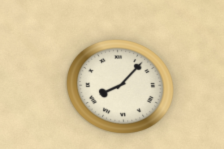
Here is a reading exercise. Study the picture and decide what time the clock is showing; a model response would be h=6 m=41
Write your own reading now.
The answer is h=8 m=7
